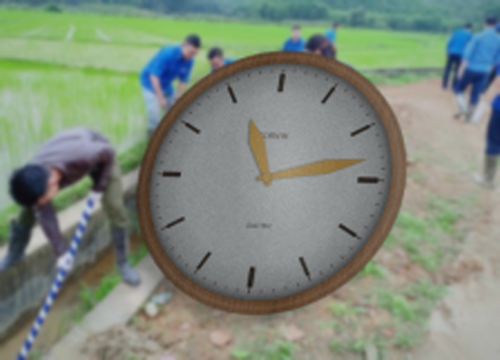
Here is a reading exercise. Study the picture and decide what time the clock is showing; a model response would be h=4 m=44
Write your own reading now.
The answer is h=11 m=13
